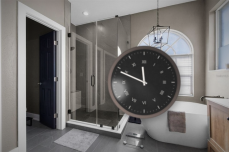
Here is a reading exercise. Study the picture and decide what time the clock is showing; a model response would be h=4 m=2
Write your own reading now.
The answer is h=11 m=49
